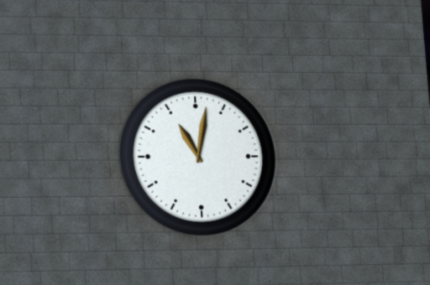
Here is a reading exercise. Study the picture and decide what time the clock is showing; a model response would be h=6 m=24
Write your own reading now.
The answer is h=11 m=2
